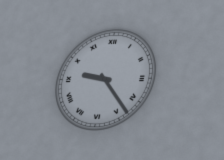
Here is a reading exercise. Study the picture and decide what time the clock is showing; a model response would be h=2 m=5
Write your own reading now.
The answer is h=9 m=23
